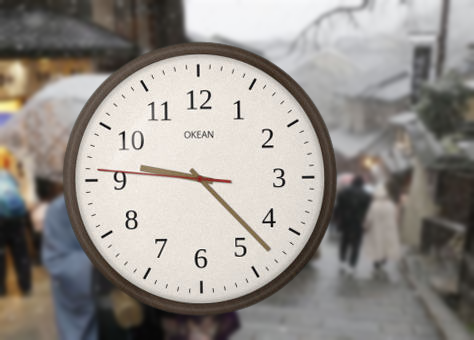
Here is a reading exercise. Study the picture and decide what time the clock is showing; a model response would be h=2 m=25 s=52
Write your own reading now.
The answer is h=9 m=22 s=46
